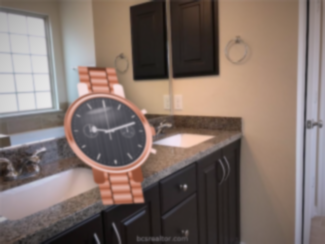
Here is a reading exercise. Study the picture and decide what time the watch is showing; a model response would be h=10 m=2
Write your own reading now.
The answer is h=9 m=12
